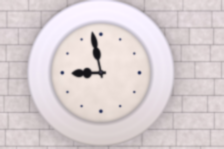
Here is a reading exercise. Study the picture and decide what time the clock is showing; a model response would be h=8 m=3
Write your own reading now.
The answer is h=8 m=58
